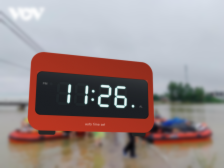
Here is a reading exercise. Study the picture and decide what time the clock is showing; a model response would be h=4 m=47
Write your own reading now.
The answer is h=11 m=26
